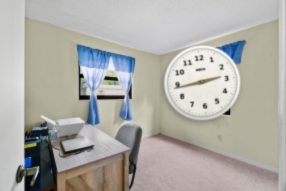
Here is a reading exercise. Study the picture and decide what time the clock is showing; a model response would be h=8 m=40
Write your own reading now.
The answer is h=2 m=44
